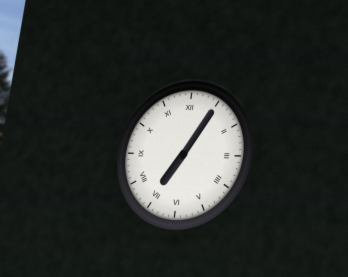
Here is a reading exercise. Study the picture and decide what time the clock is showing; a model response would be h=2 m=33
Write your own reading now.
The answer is h=7 m=5
